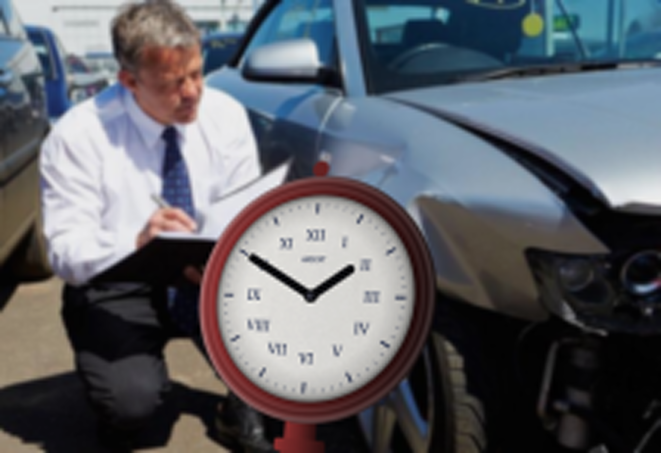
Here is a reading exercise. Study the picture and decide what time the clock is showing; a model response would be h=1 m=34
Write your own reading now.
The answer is h=1 m=50
